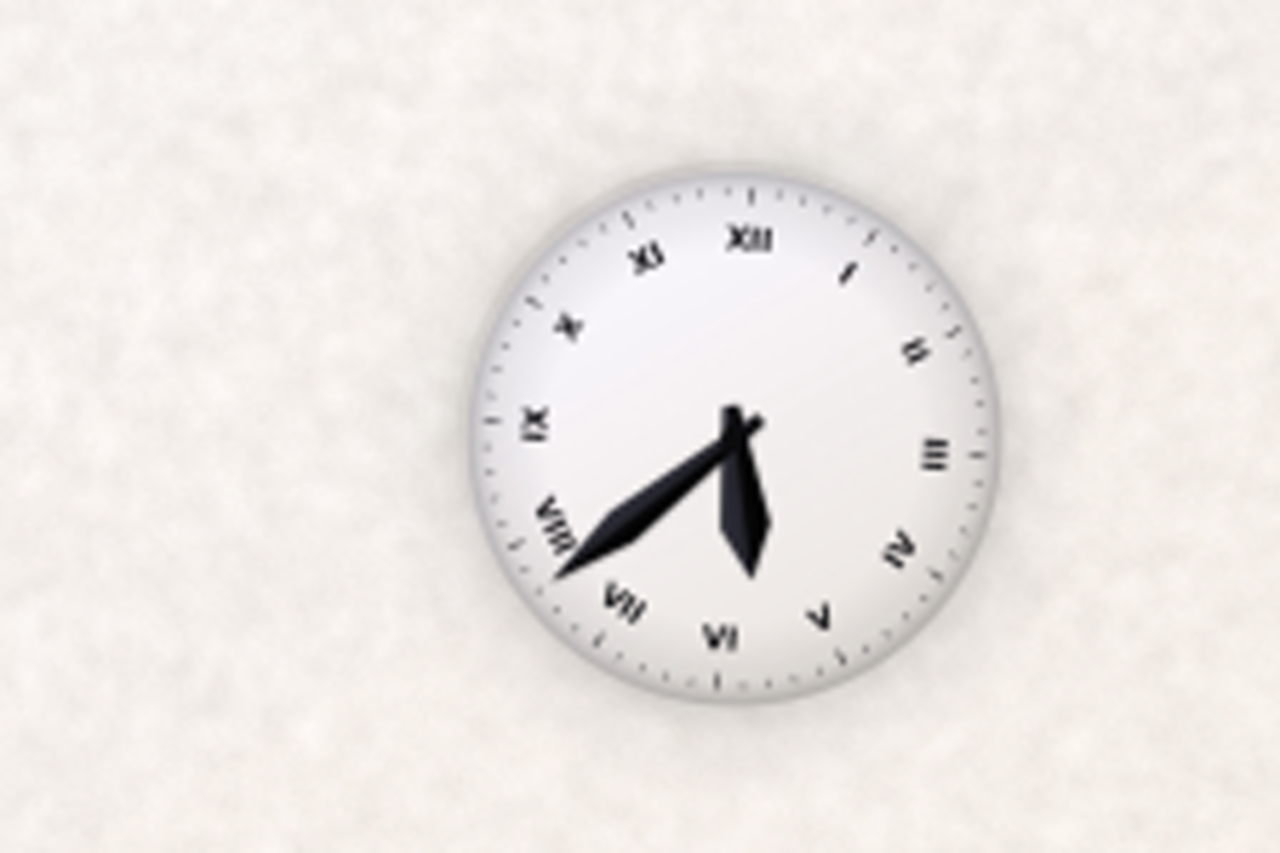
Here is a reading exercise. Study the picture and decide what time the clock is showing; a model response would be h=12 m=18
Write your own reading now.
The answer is h=5 m=38
